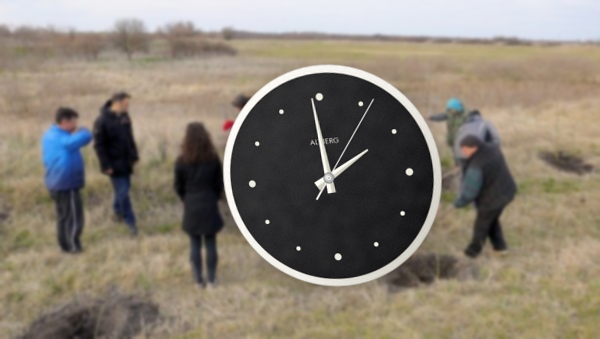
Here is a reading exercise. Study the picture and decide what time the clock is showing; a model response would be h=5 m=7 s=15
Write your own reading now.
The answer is h=1 m=59 s=6
